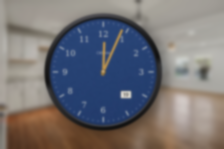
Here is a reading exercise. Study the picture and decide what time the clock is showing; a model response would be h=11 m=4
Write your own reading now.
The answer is h=12 m=4
